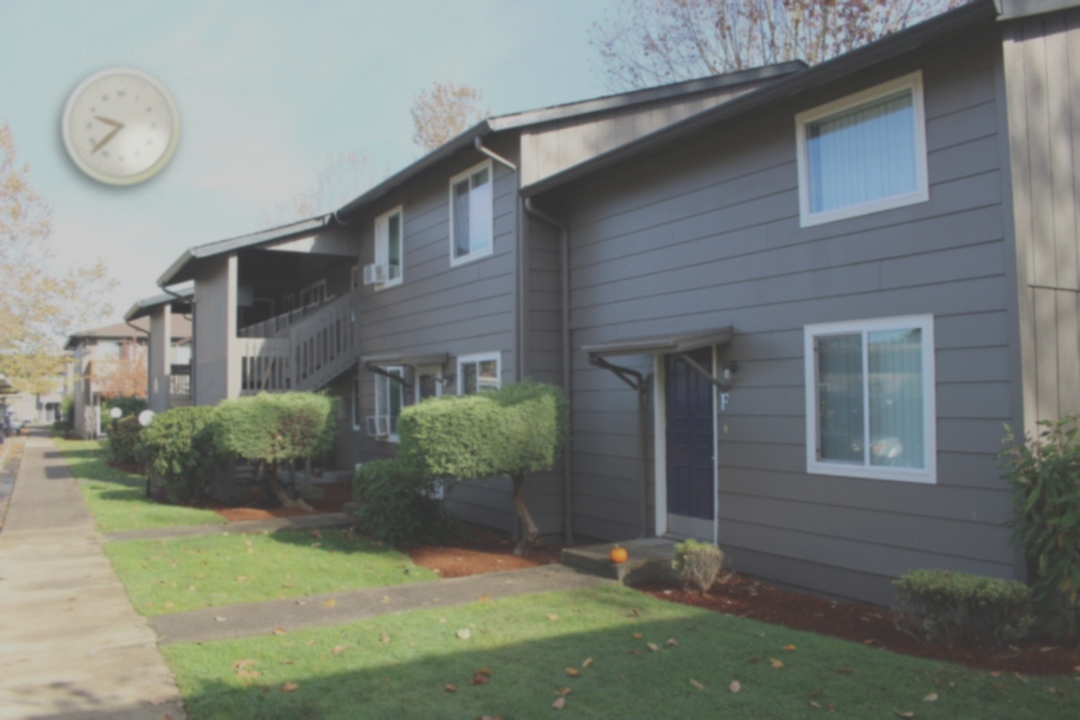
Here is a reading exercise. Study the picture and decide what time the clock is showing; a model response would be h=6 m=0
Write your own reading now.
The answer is h=9 m=38
